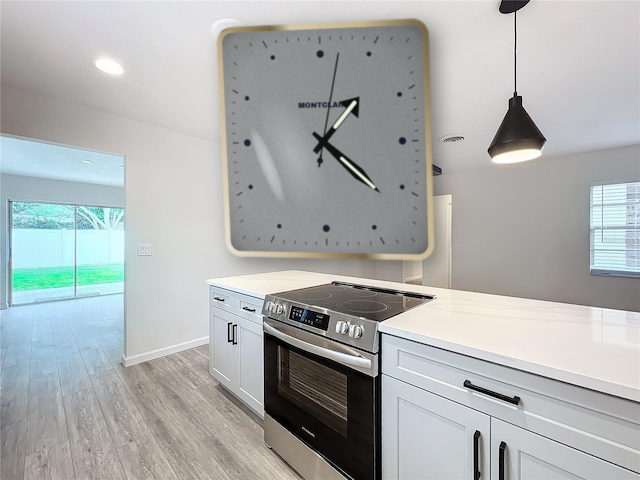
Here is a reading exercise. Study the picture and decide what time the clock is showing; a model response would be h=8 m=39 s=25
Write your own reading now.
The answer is h=1 m=22 s=2
